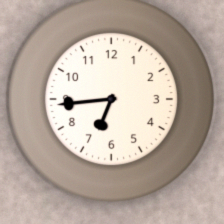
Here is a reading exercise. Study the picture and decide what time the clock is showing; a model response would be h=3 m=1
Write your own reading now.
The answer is h=6 m=44
